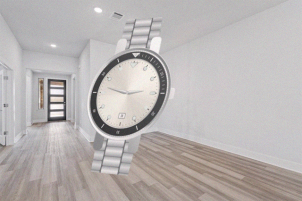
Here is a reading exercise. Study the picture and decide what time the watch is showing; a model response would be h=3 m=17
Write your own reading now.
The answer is h=2 m=47
